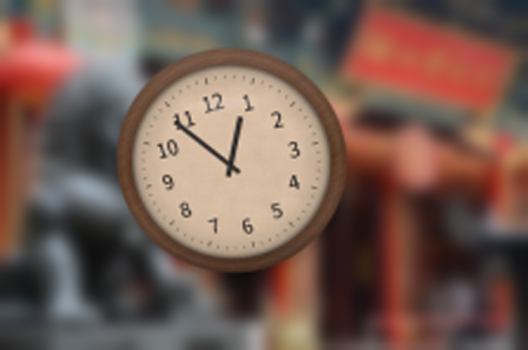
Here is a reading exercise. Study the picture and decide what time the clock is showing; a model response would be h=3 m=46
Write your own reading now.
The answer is h=12 m=54
